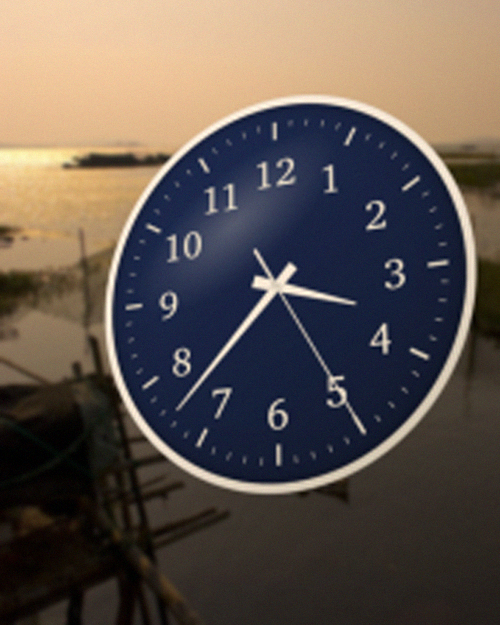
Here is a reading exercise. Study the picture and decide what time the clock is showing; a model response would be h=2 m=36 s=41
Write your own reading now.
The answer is h=3 m=37 s=25
